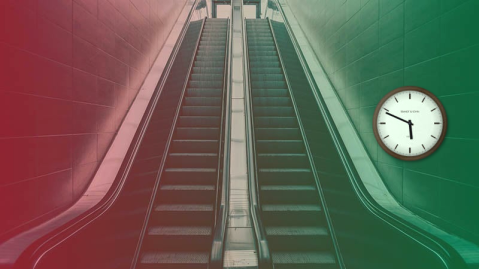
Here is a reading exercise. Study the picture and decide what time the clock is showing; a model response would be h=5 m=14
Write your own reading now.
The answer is h=5 m=49
